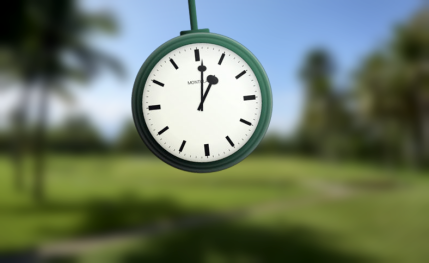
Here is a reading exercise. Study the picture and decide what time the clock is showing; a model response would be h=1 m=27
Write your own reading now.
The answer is h=1 m=1
